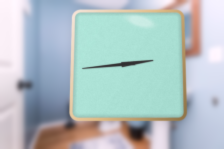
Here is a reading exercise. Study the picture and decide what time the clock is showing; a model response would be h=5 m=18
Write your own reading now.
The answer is h=2 m=44
